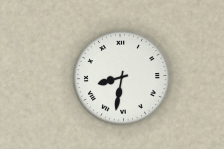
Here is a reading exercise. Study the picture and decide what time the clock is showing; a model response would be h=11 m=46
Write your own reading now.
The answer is h=8 m=32
